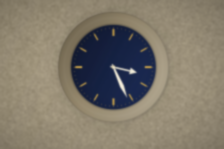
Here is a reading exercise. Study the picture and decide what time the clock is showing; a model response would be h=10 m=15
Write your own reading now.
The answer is h=3 m=26
